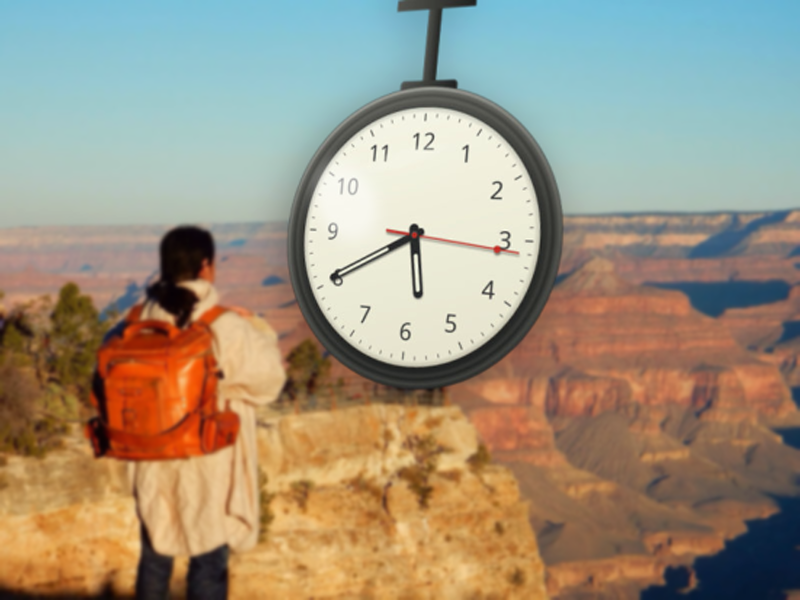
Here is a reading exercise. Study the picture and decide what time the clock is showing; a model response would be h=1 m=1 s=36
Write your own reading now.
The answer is h=5 m=40 s=16
